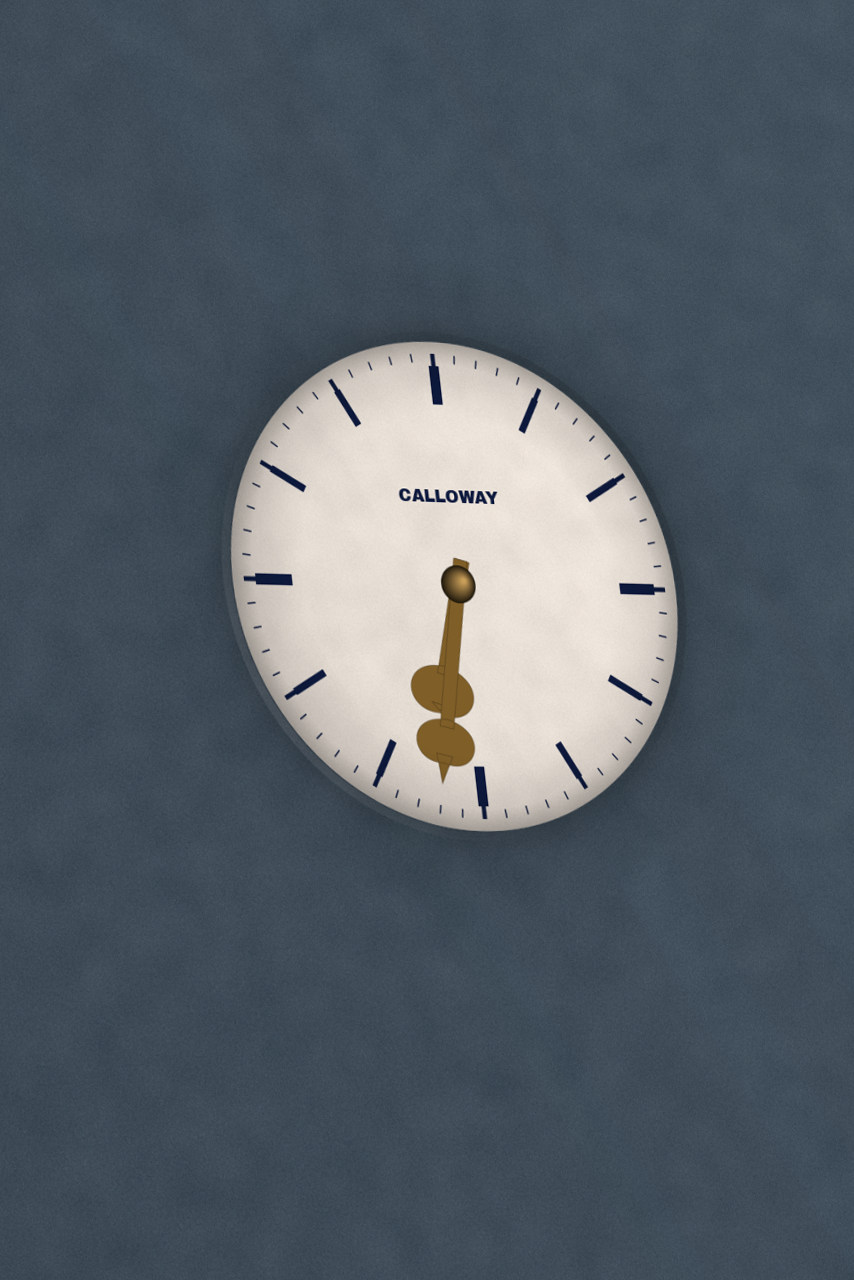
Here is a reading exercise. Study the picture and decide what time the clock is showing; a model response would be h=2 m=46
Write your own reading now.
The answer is h=6 m=32
